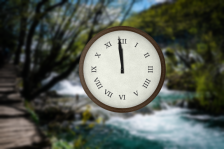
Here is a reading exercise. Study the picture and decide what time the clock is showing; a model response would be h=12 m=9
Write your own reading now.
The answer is h=11 m=59
